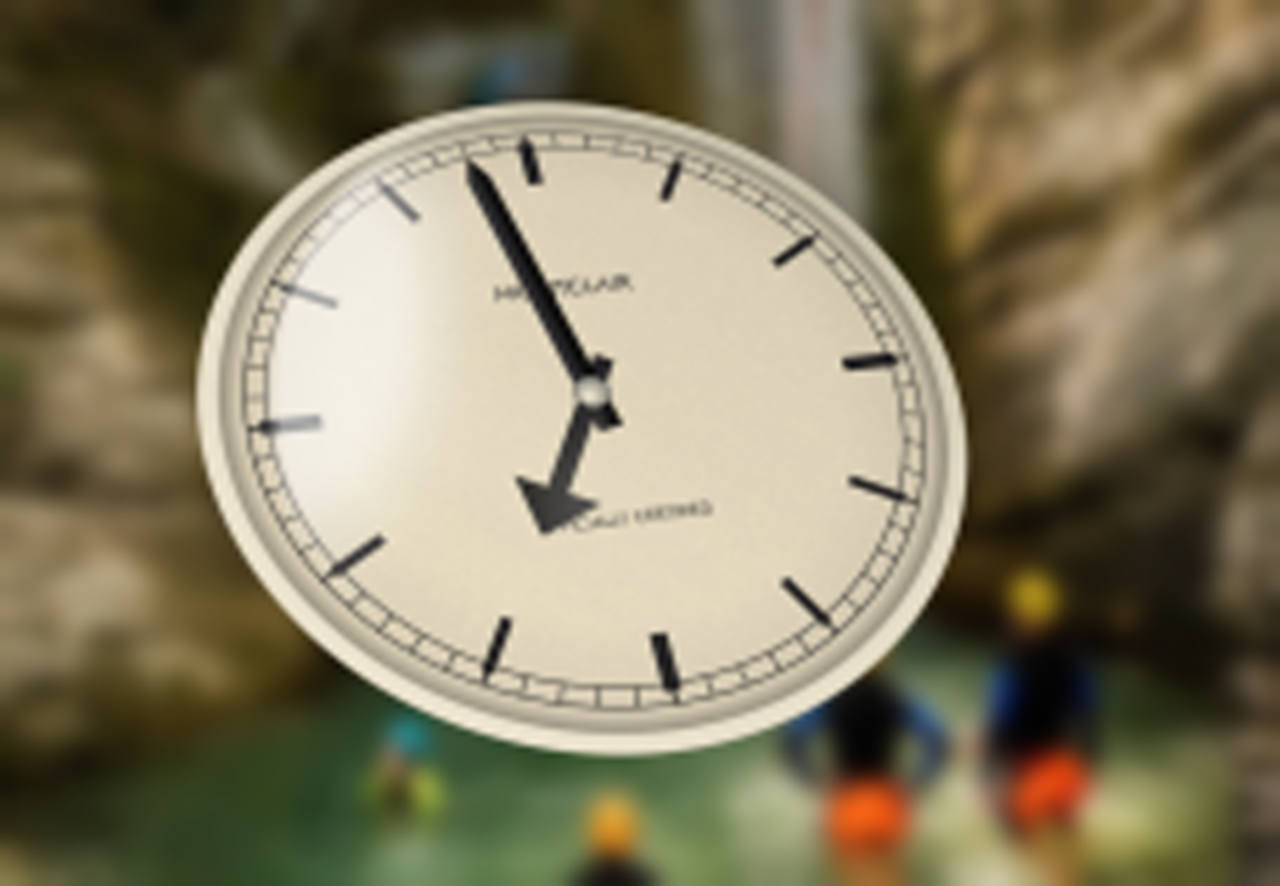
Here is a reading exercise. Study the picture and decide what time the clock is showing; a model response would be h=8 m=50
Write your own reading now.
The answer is h=6 m=58
